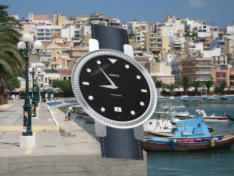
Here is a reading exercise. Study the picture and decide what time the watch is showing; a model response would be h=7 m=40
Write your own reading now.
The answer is h=8 m=54
